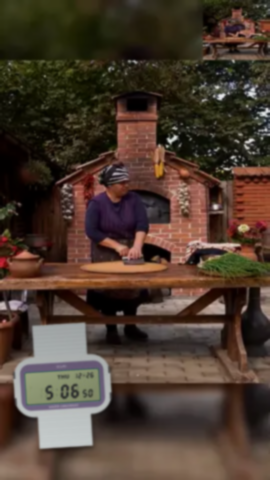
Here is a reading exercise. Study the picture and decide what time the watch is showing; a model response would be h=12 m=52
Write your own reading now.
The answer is h=5 m=6
